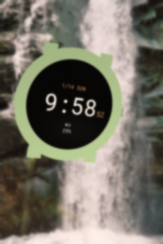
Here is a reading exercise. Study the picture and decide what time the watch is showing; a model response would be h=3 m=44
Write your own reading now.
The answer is h=9 m=58
